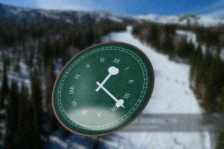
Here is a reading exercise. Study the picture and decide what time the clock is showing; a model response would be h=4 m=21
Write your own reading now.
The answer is h=12 m=18
